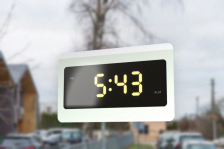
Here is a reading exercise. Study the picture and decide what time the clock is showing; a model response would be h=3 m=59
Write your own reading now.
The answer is h=5 m=43
